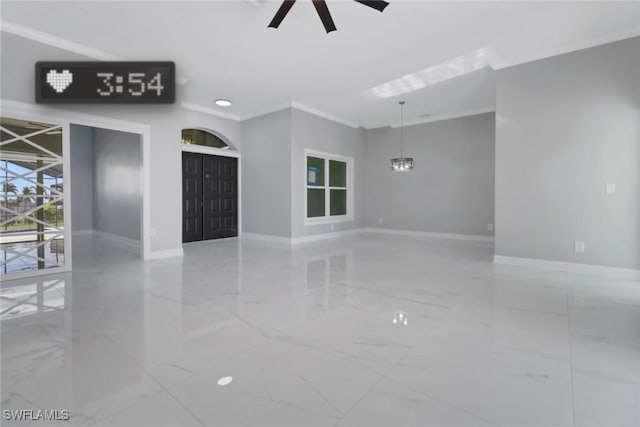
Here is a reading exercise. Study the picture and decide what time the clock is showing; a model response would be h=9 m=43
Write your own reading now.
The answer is h=3 m=54
